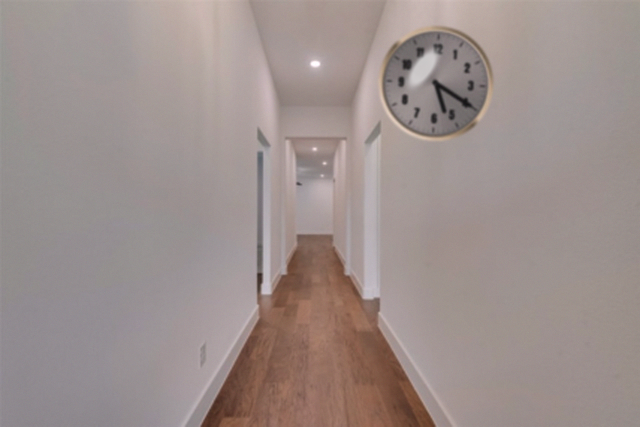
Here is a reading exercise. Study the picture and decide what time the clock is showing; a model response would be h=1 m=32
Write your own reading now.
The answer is h=5 m=20
